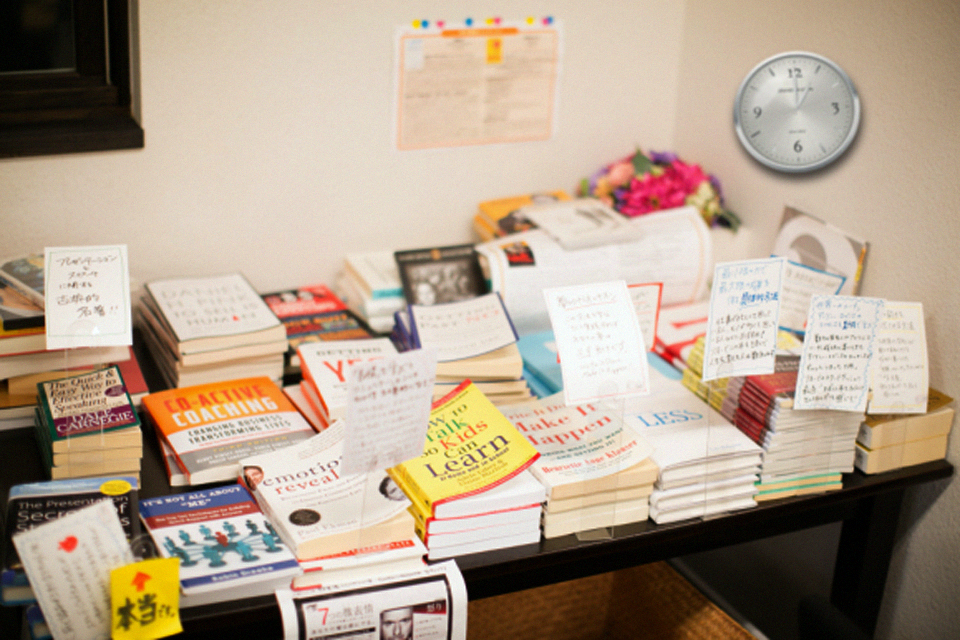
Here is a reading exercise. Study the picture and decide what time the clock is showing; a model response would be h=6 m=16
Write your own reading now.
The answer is h=1 m=0
